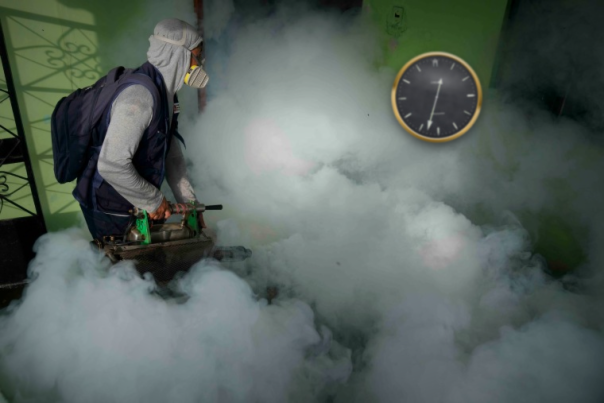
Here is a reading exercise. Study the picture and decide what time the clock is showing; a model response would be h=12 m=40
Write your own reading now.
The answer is h=12 m=33
